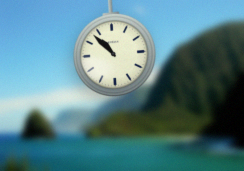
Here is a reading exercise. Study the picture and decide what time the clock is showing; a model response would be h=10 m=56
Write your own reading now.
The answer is h=10 m=53
